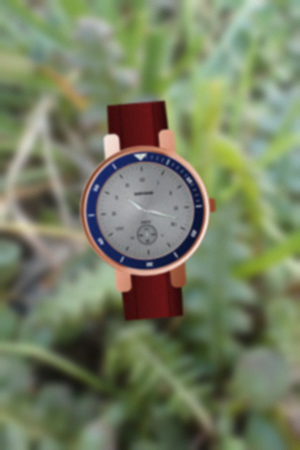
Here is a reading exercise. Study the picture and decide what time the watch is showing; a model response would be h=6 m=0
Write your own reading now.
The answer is h=10 m=18
